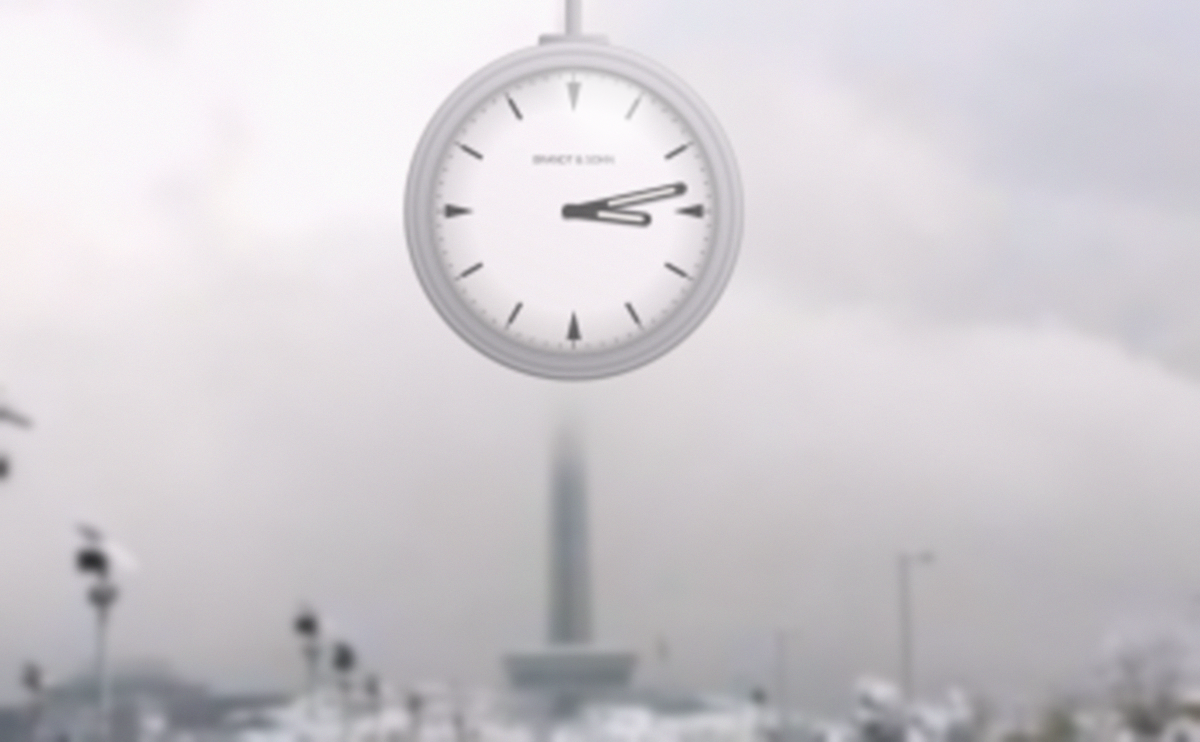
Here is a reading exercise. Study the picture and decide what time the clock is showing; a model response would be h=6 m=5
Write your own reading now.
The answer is h=3 m=13
